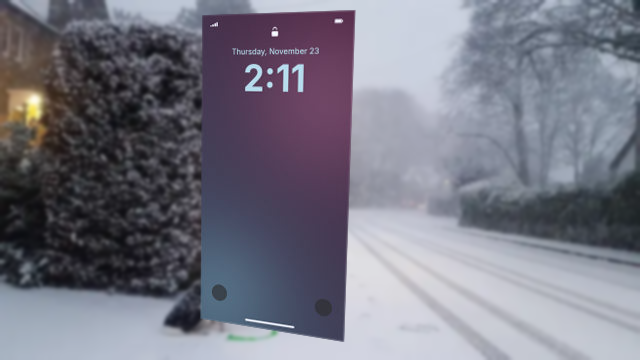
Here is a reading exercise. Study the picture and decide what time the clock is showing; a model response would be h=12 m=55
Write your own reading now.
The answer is h=2 m=11
